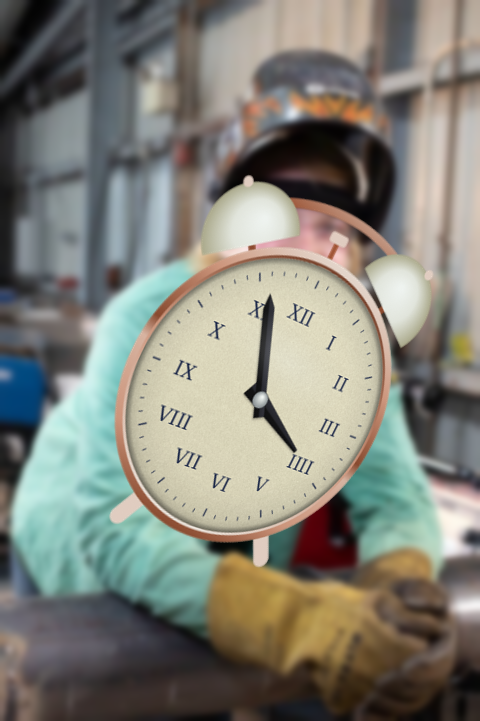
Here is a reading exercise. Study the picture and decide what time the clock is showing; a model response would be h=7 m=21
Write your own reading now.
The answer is h=3 m=56
